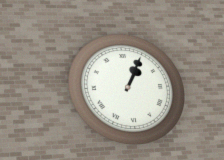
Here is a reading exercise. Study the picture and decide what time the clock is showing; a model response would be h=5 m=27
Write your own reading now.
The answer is h=1 m=5
